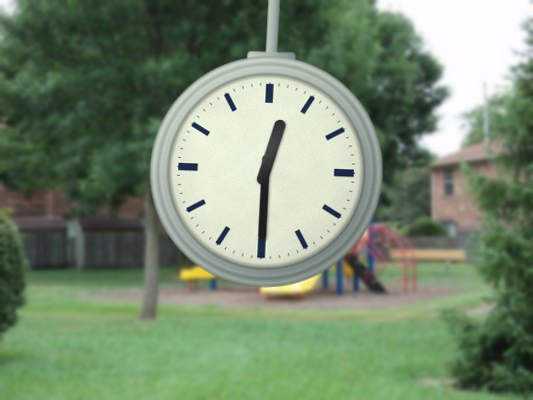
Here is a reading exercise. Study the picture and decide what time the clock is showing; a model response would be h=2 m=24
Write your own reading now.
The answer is h=12 m=30
